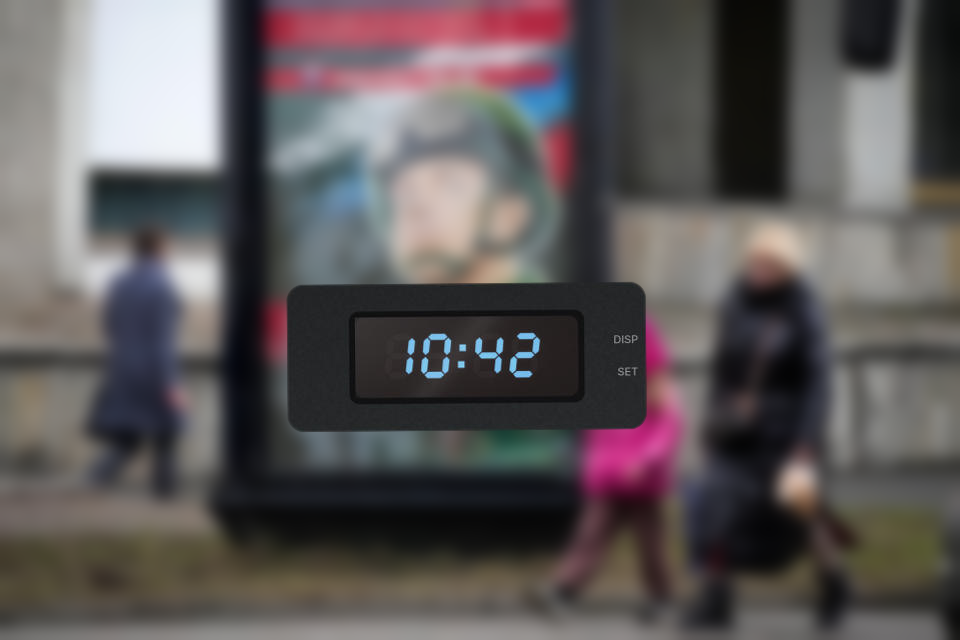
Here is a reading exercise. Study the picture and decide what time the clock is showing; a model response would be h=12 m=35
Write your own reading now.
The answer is h=10 m=42
